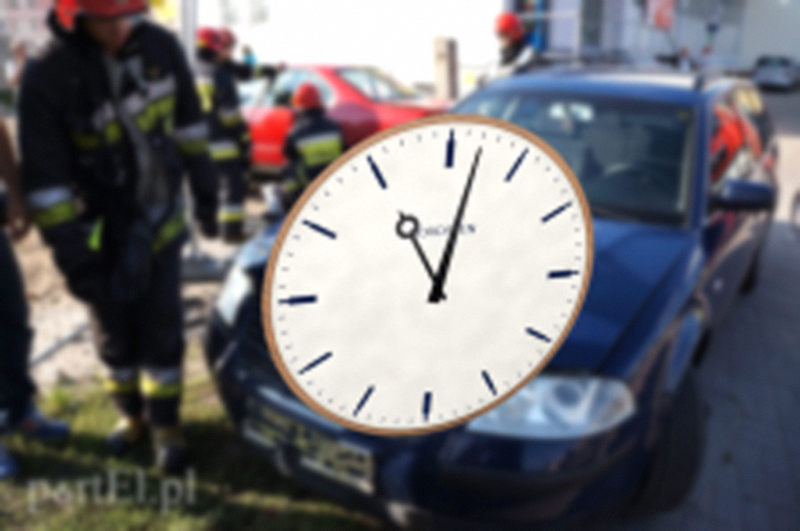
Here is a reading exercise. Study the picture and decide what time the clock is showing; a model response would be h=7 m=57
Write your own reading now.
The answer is h=11 m=2
